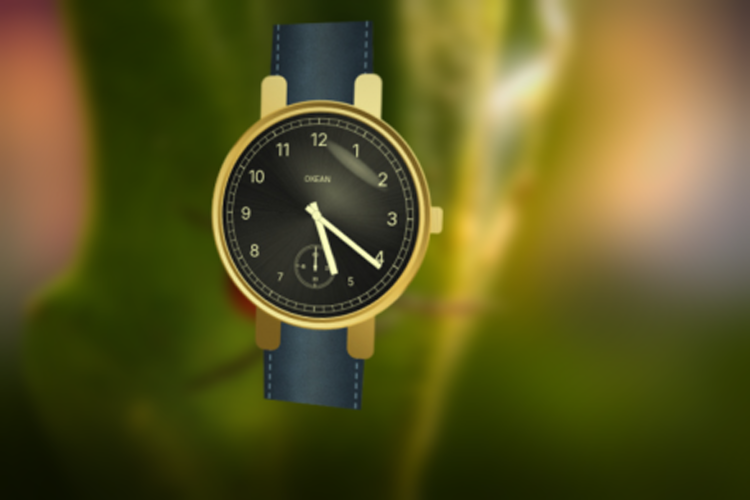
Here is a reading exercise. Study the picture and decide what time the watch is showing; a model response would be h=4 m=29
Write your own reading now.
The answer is h=5 m=21
